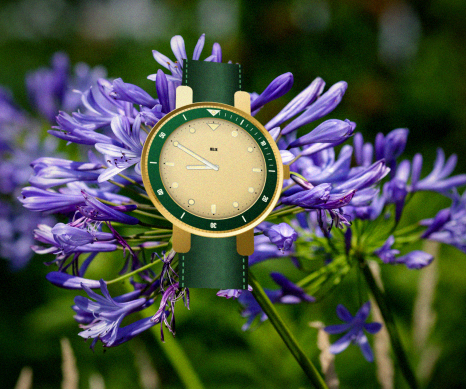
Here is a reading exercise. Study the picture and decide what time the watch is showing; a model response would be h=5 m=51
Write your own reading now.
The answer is h=8 m=50
